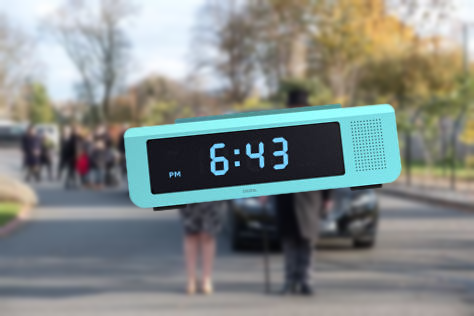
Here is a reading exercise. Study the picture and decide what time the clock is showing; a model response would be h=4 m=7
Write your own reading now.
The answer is h=6 m=43
